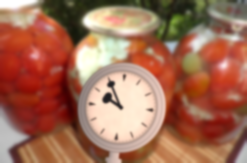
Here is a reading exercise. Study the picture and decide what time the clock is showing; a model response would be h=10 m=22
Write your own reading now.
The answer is h=9 m=55
